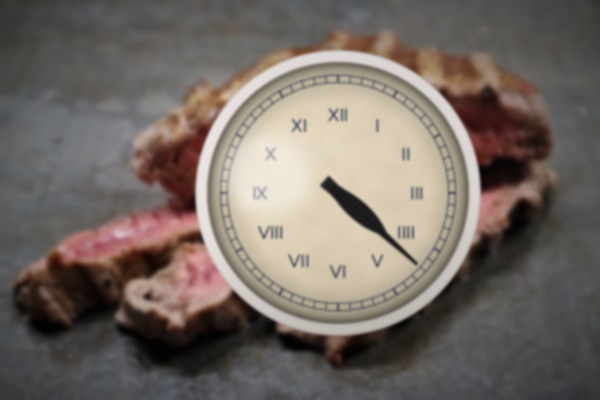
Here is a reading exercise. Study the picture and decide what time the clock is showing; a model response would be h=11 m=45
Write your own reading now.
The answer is h=4 m=22
